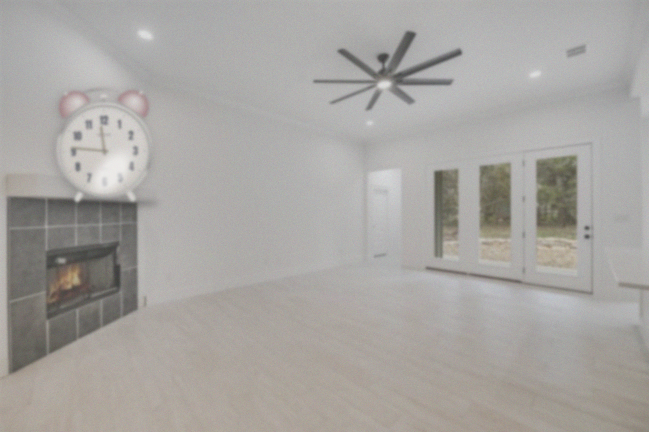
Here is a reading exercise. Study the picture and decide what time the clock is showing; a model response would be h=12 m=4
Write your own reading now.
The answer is h=11 m=46
